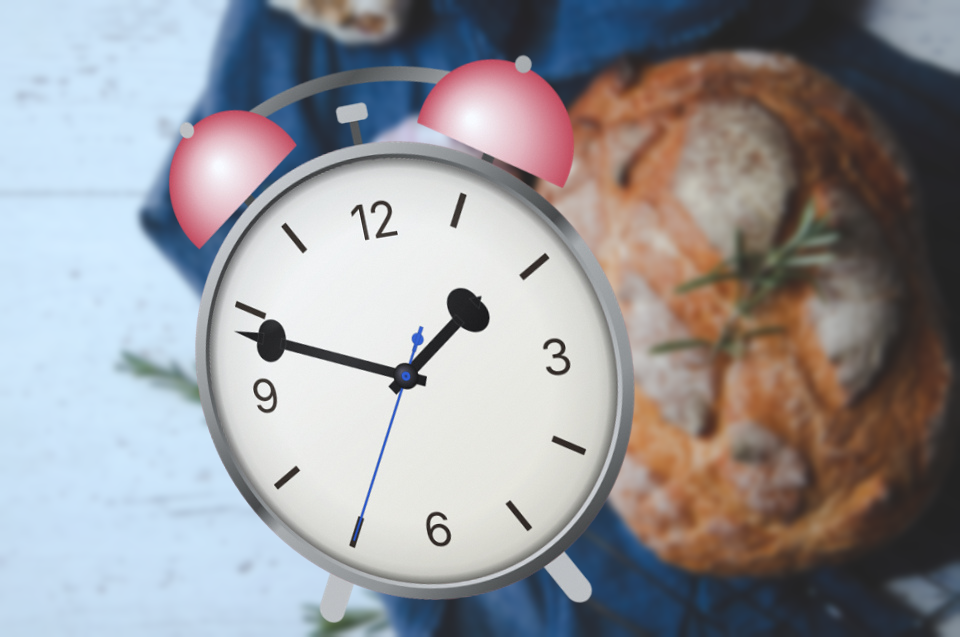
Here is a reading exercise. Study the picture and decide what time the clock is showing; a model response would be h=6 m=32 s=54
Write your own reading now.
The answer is h=1 m=48 s=35
